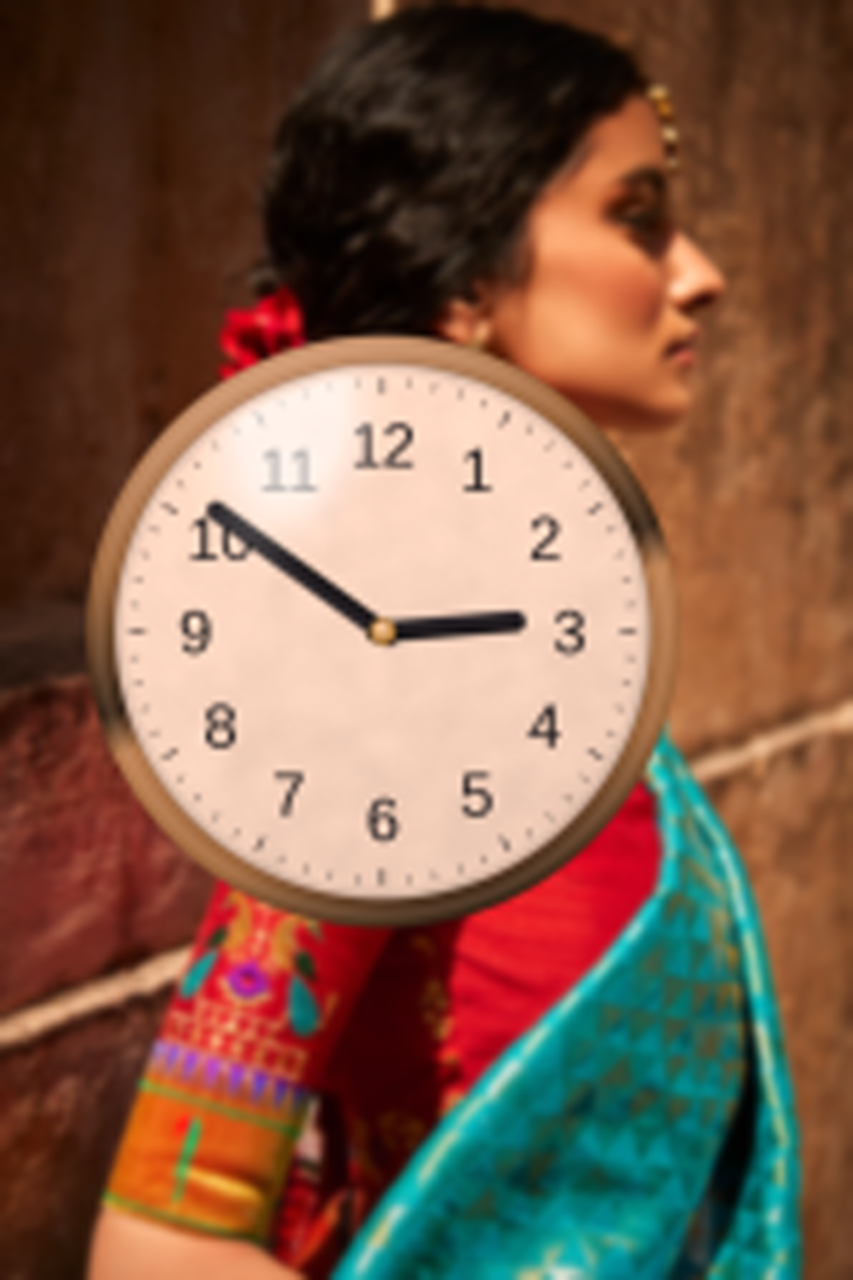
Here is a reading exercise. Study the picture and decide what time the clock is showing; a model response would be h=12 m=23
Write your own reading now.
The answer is h=2 m=51
